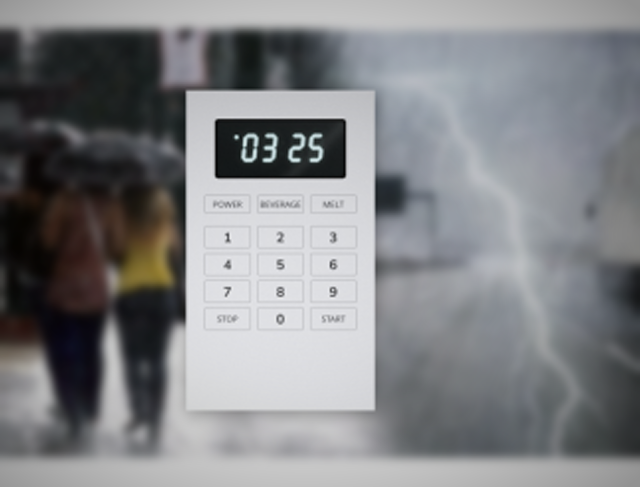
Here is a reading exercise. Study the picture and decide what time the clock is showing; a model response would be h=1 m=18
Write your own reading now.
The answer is h=3 m=25
